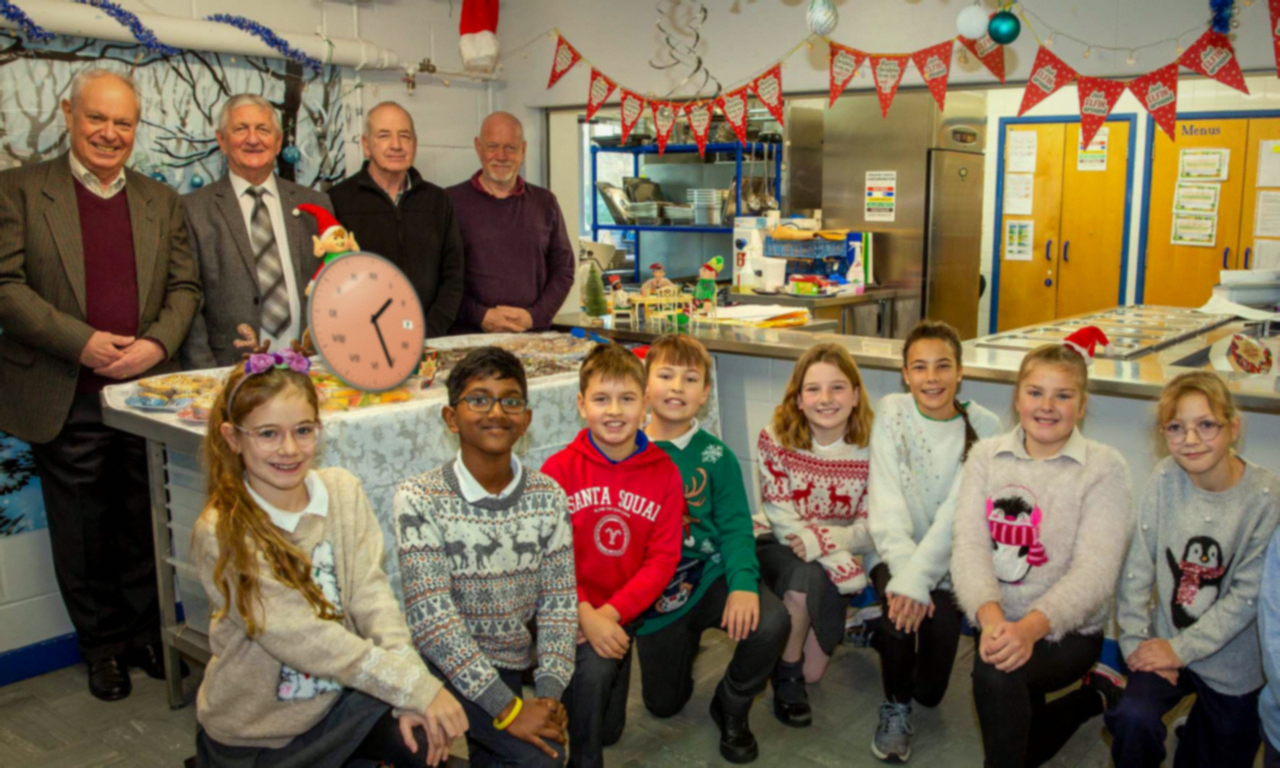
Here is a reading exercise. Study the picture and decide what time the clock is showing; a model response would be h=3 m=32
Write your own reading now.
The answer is h=1 m=26
